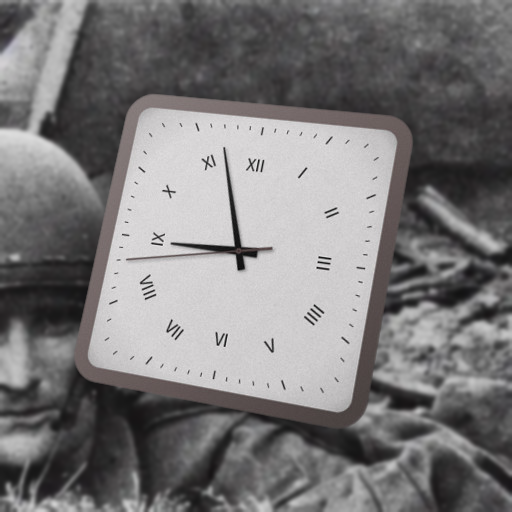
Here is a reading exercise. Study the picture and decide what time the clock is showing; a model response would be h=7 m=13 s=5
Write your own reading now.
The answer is h=8 m=56 s=43
